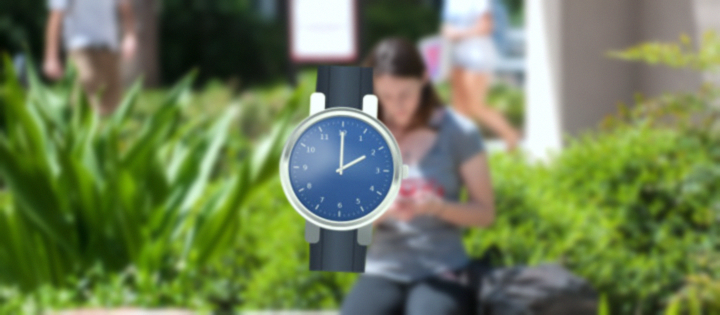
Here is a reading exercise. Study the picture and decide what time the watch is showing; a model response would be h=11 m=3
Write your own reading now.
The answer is h=2 m=0
